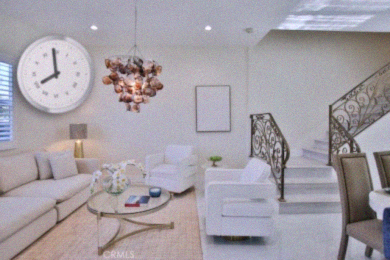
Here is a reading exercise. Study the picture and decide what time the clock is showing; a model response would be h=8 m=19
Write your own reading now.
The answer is h=7 m=59
